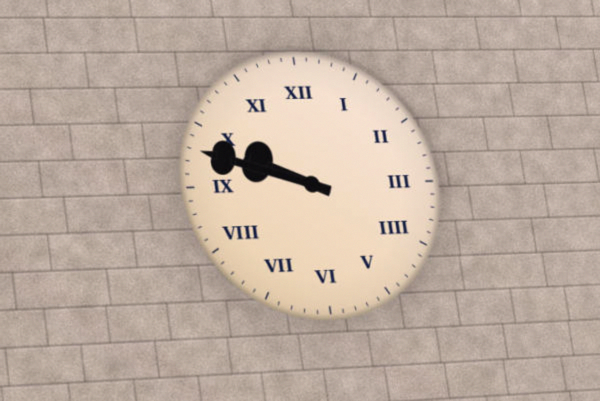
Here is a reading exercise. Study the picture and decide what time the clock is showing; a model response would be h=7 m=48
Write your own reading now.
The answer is h=9 m=48
